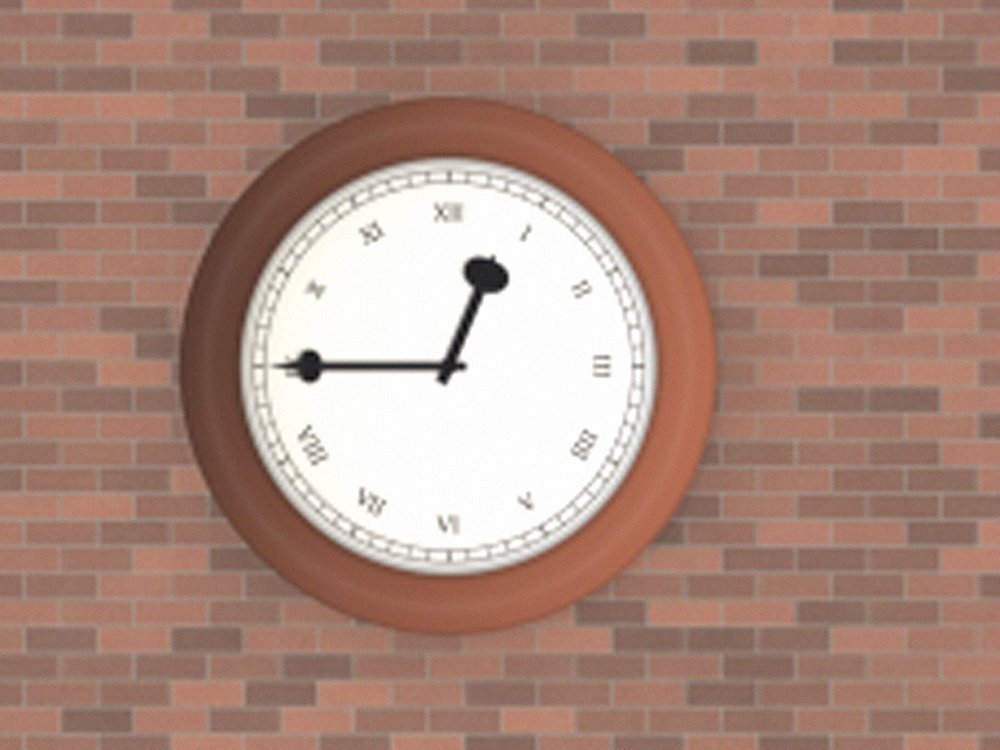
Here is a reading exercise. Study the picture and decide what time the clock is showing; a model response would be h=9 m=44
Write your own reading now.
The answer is h=12 m=45
